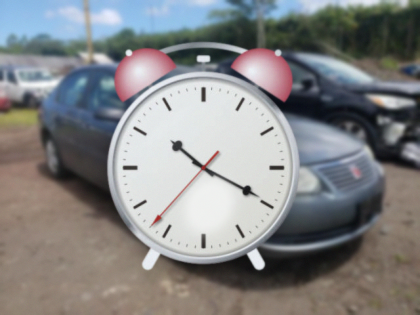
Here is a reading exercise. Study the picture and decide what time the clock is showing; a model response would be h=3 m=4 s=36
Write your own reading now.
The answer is h=10 m=19 s=37
